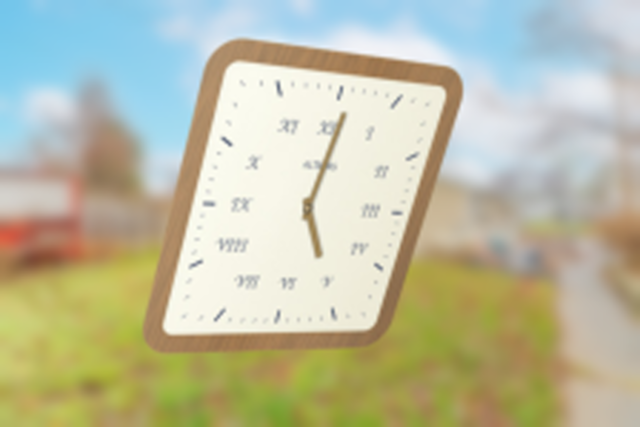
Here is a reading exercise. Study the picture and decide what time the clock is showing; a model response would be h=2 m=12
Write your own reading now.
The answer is h=5 m=1
